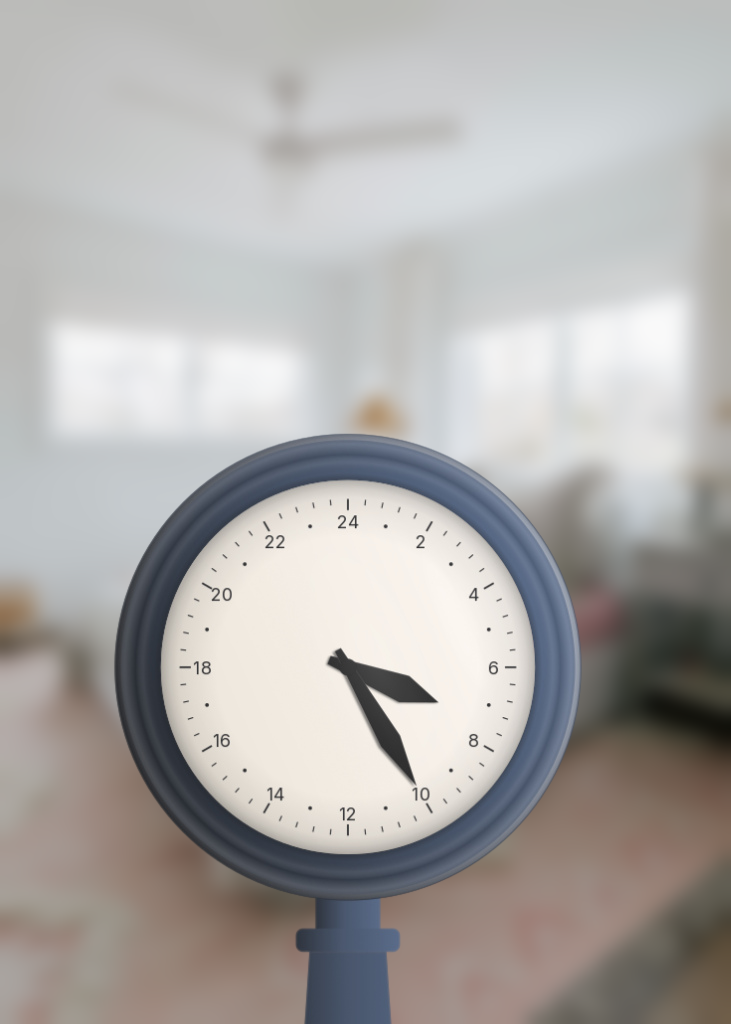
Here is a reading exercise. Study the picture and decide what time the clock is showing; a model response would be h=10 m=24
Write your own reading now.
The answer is h=7 m=25
